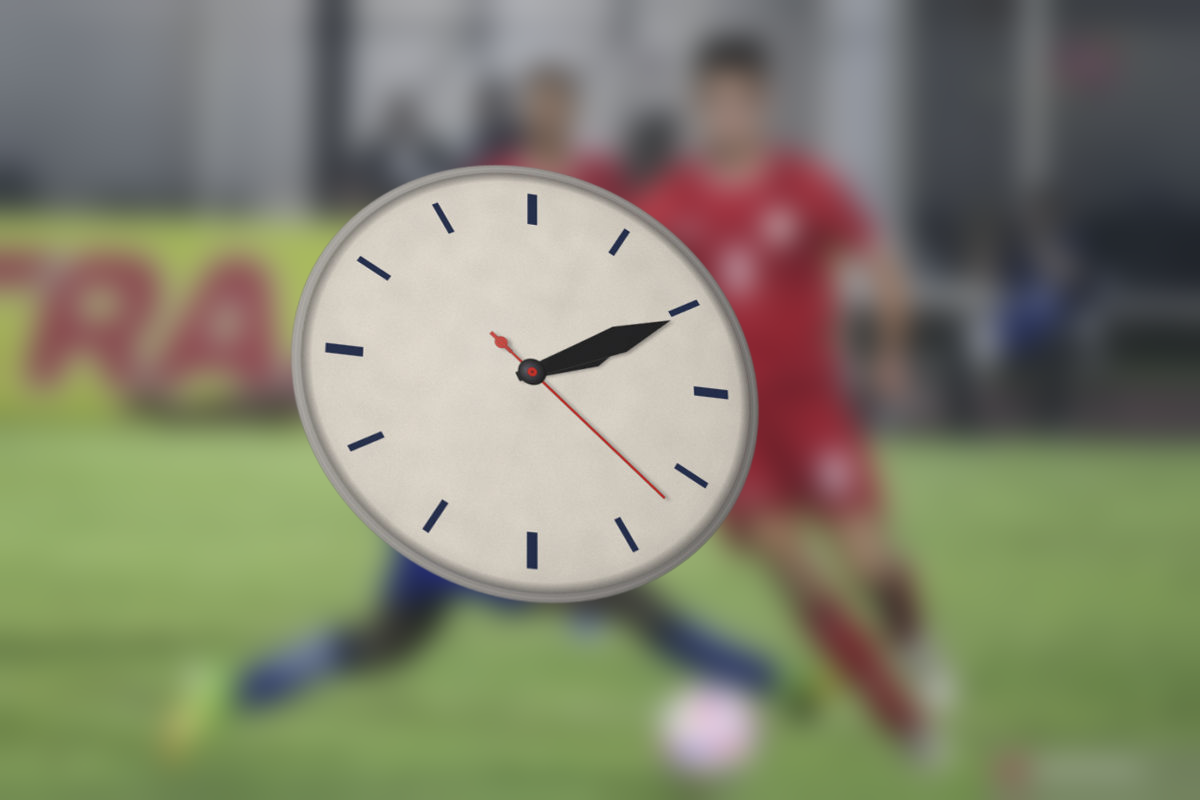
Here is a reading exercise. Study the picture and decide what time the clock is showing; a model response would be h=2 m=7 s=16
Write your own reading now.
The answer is h=2 m=10 s=22
